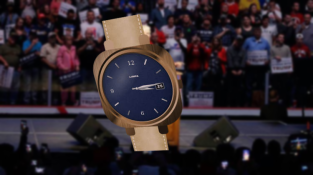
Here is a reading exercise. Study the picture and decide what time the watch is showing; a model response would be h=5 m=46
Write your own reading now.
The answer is h=3 m=14
